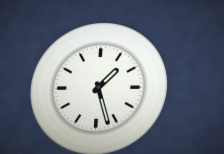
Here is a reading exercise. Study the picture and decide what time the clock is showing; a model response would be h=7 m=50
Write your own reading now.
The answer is h=1 m=27
